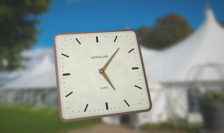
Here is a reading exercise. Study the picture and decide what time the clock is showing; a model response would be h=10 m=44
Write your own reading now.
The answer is h=5 m=7
